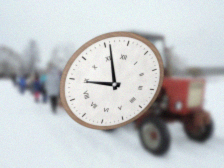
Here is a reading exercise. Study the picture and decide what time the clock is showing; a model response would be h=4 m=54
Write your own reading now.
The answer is h=8 m=56
